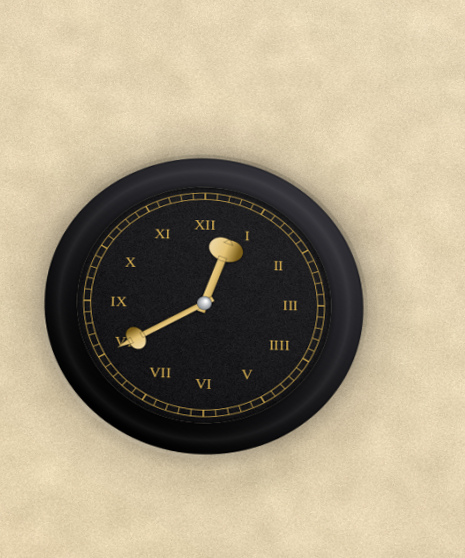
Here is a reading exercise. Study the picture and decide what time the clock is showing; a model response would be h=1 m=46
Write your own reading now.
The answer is h=12 m=40
